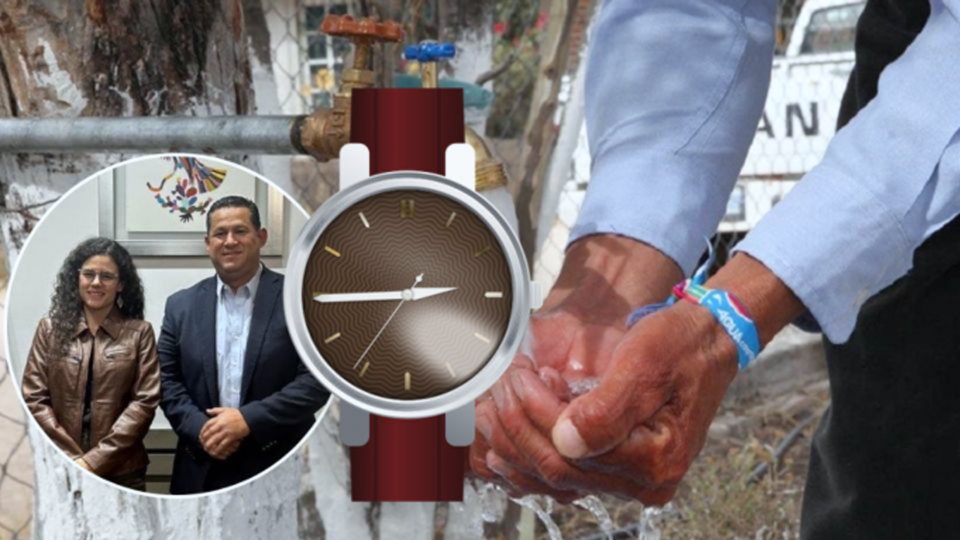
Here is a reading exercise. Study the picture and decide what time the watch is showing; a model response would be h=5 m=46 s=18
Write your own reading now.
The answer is h=2 m=44 s=36
